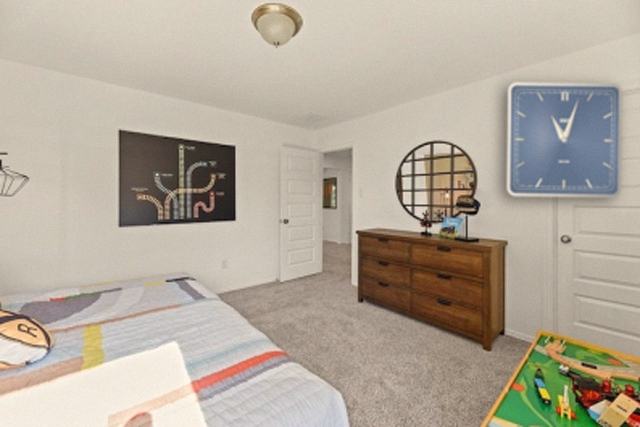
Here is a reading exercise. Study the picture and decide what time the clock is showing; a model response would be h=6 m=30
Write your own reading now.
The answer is h=11 m=3
